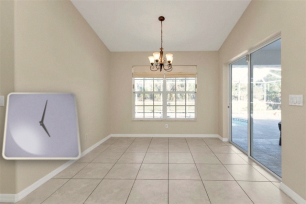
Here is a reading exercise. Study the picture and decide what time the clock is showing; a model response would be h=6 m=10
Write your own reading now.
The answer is h=5 m=2
